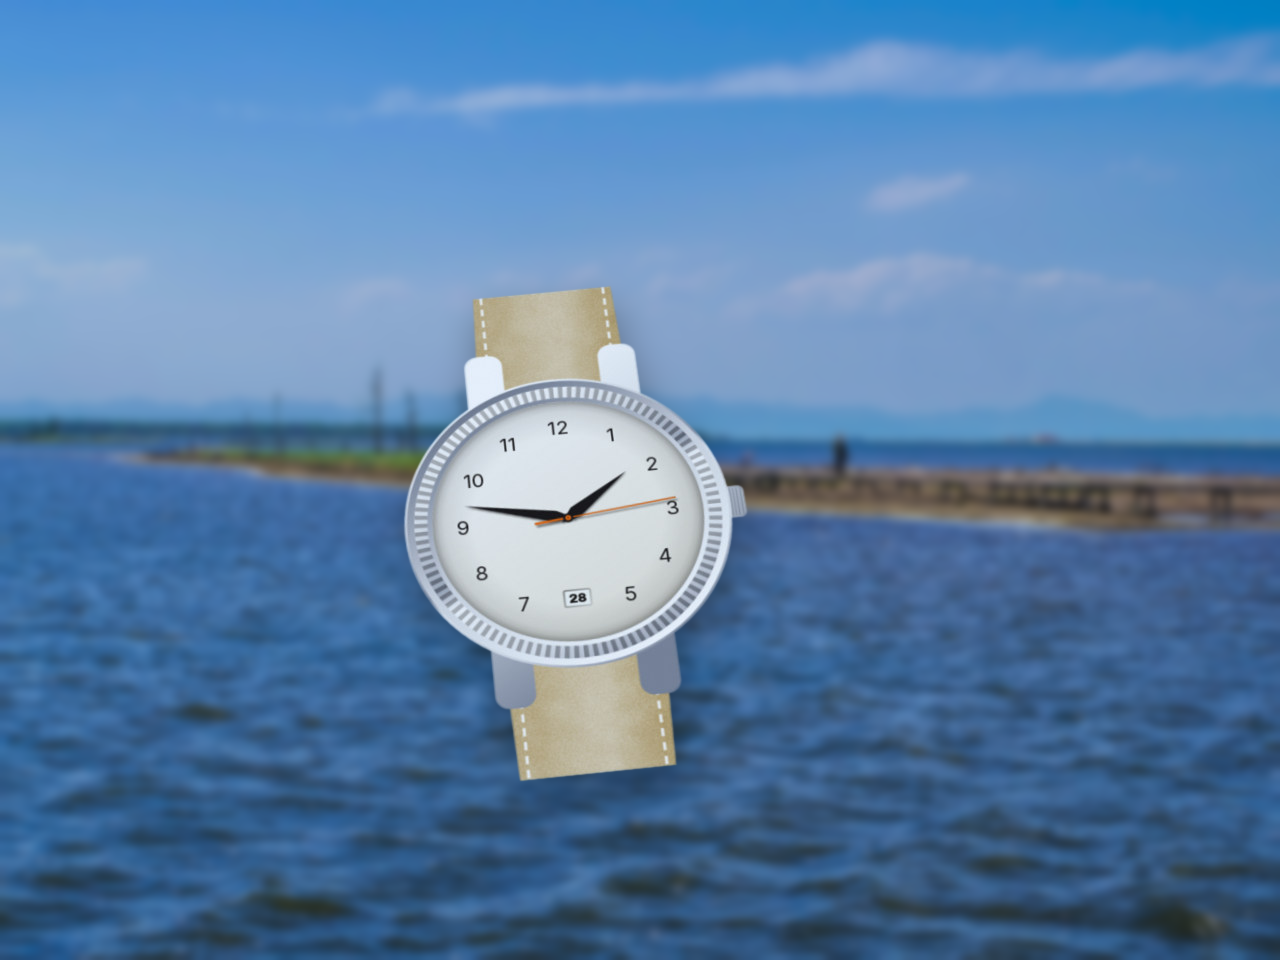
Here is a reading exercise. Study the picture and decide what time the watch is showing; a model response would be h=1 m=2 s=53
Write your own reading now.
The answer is h=1 m=47 s=14
